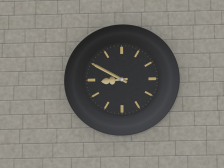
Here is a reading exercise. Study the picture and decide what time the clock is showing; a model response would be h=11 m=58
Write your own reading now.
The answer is h=8 m=50
